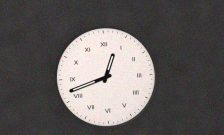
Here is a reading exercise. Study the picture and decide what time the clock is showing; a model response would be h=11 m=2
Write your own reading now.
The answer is h=12 m=42
